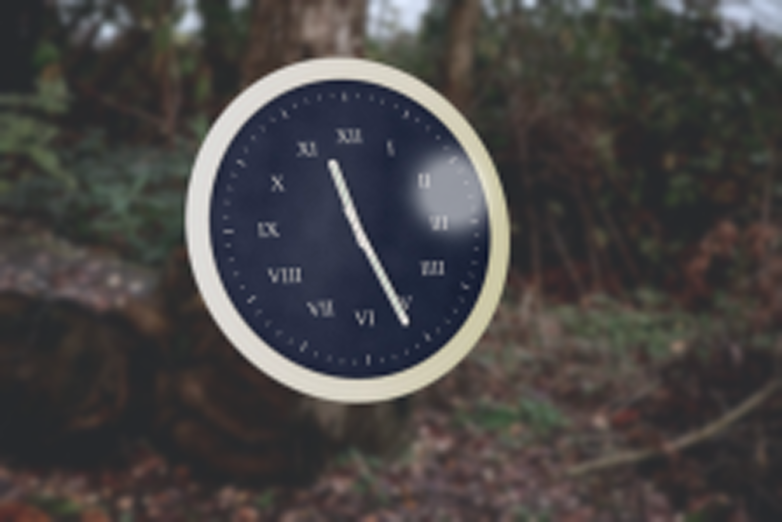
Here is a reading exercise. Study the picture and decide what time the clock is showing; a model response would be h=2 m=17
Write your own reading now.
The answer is h=11 m=26
